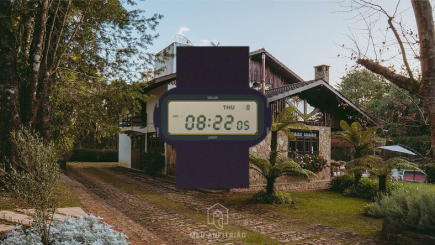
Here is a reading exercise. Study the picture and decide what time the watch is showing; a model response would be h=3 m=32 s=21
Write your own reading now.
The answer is h=8 m=22 s=5
